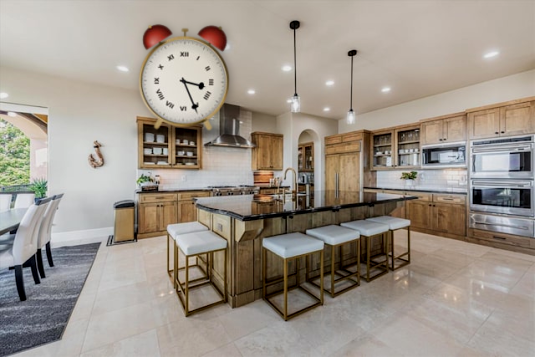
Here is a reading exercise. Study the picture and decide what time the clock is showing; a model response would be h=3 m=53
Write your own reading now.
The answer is h=3 m=26
